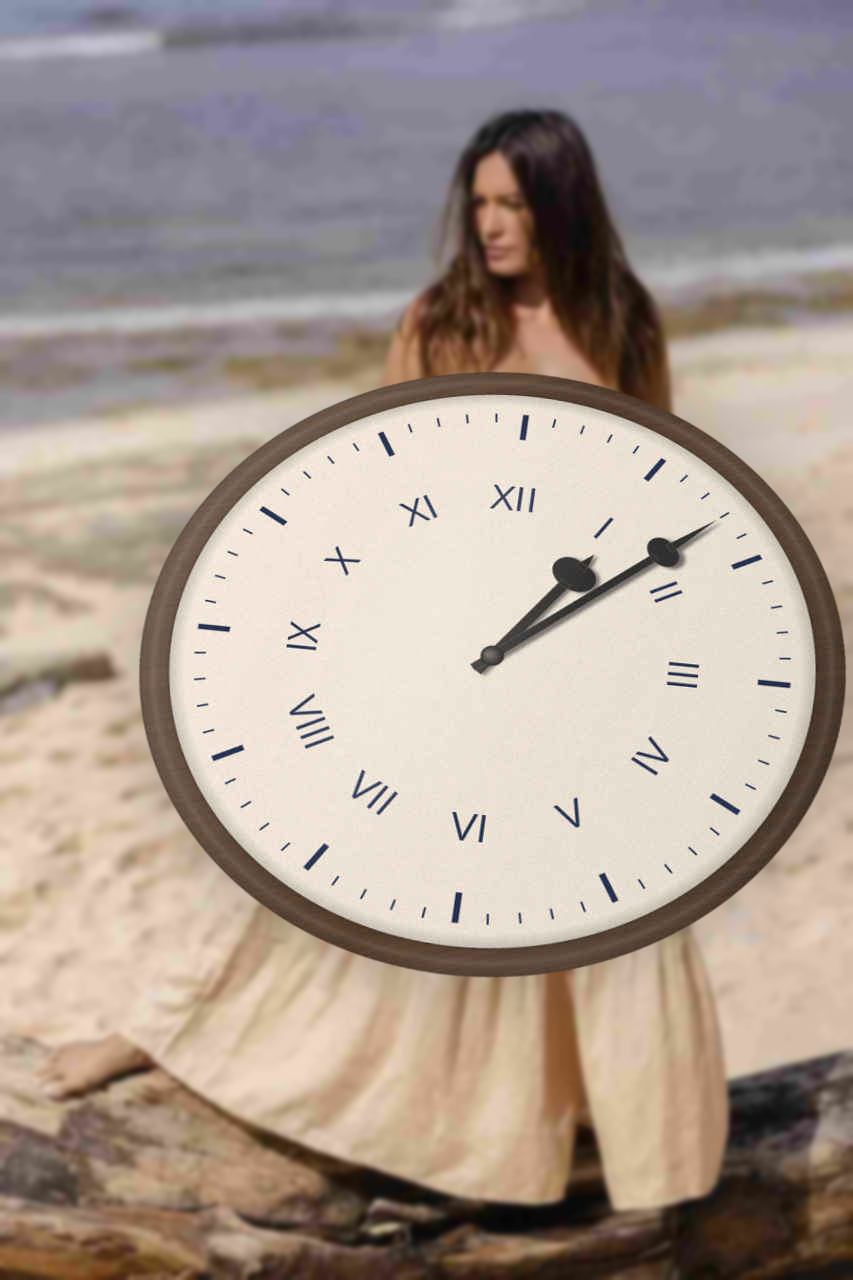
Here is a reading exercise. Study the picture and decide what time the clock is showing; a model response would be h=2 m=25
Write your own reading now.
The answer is h=1 m=8
